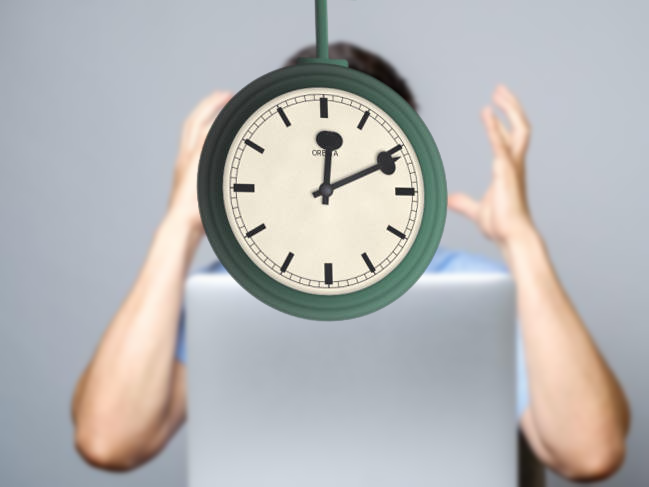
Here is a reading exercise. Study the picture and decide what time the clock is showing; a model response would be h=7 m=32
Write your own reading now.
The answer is h=12 m=11
